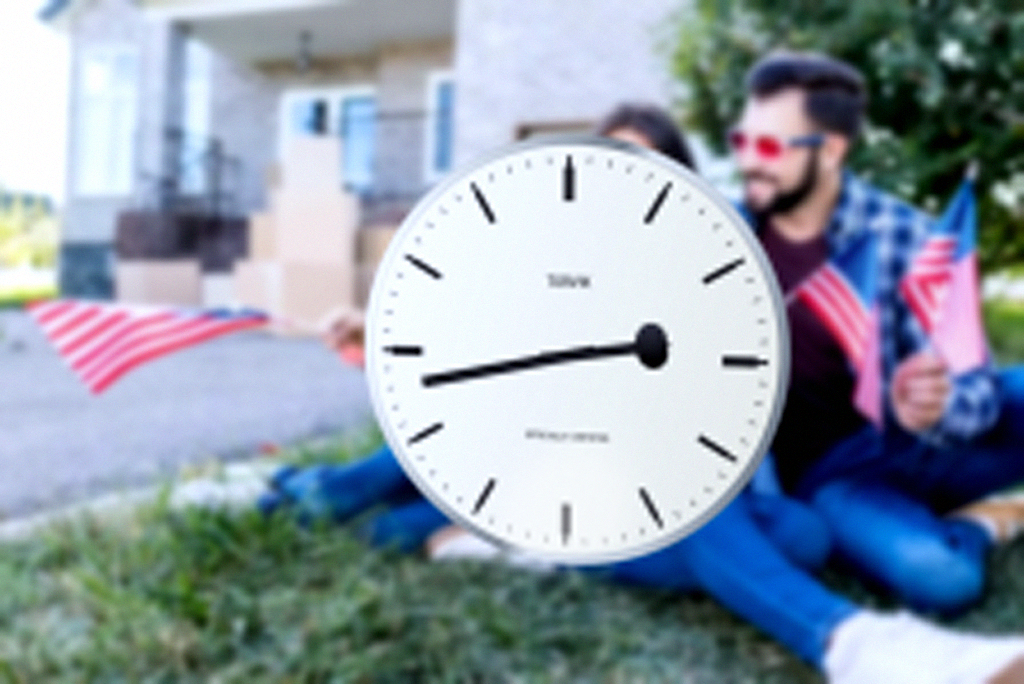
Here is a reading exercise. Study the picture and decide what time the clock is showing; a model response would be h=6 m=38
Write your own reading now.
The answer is h=2 m=43
